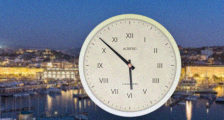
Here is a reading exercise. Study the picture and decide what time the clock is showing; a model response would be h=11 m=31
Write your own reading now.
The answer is h=5 m=52
